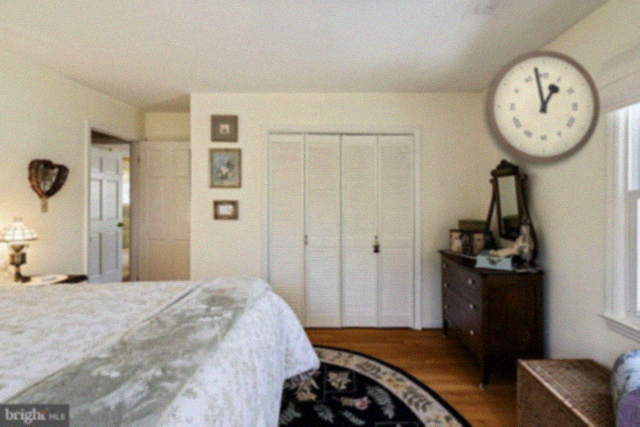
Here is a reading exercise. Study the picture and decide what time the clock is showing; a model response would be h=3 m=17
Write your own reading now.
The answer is h=12 m=58
